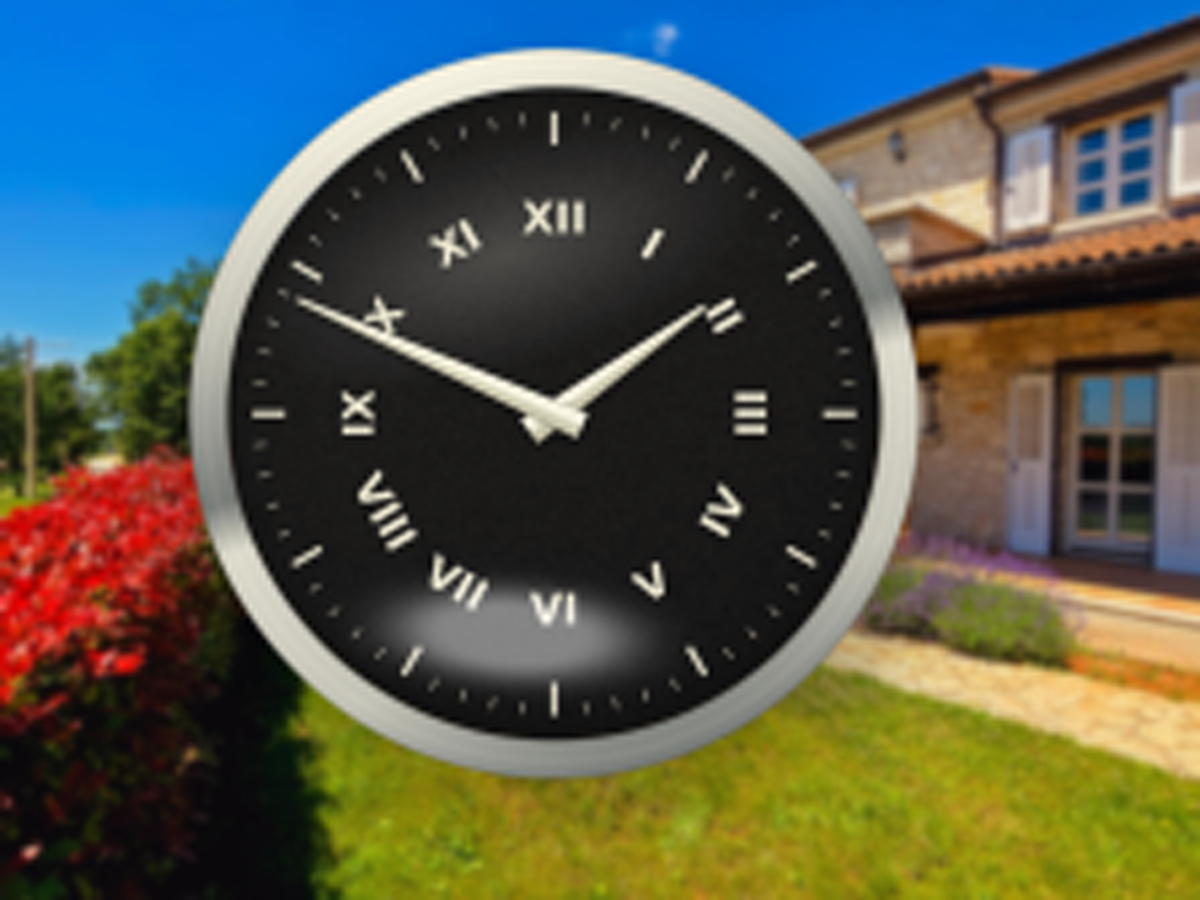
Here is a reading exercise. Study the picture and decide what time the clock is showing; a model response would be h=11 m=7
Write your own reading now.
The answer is h=1 m=49
